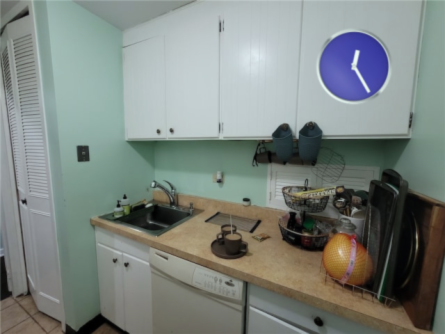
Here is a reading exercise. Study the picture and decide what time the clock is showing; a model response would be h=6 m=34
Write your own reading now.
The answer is h=12 m=25
